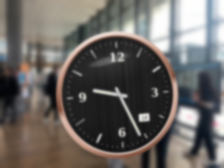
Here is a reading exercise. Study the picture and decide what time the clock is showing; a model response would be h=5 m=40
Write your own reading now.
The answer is h=9 m=26
